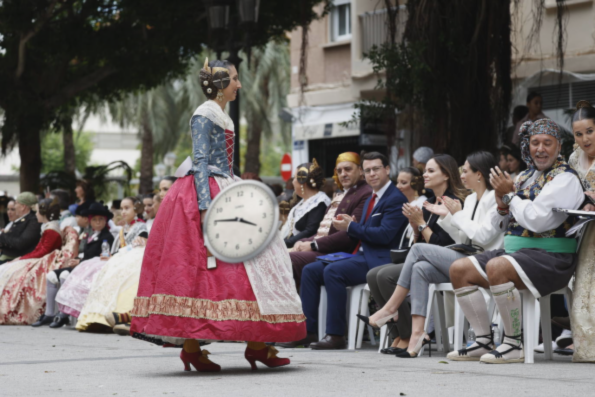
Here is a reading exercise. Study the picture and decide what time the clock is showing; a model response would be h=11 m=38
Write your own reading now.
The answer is h=3 m=46
